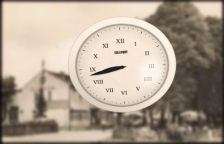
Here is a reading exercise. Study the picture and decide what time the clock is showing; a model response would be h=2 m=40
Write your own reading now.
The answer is h=8 m=43
